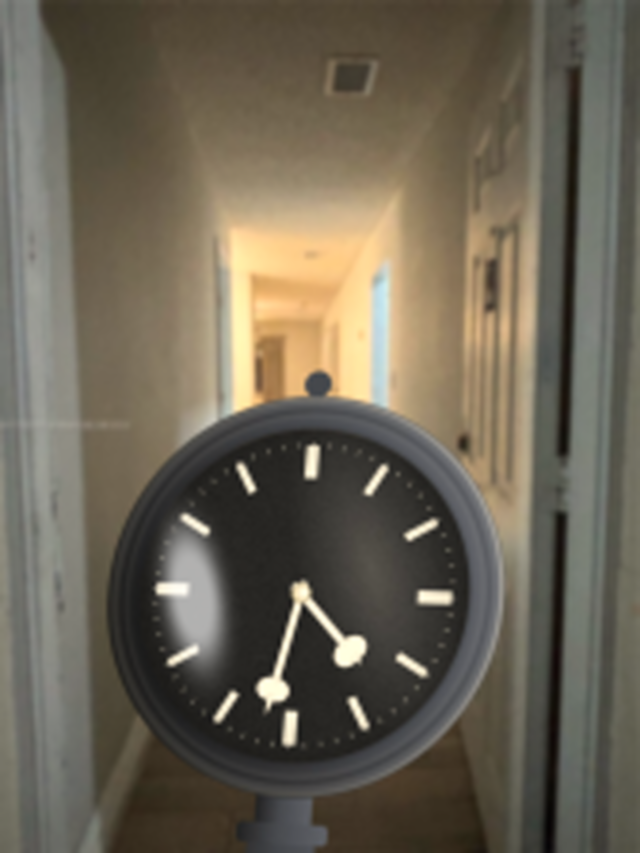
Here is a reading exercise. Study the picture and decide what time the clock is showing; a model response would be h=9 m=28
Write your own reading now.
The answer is h=4 m=32
